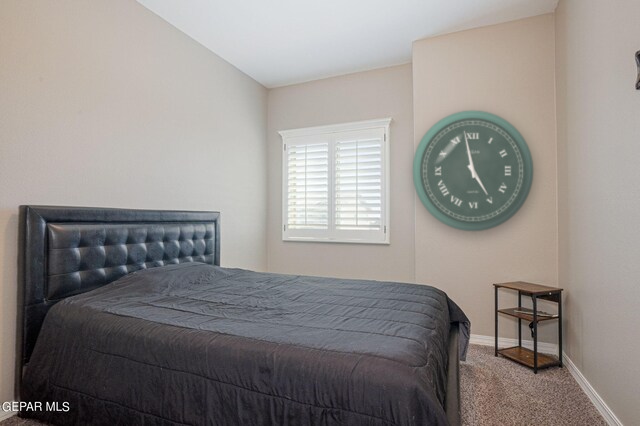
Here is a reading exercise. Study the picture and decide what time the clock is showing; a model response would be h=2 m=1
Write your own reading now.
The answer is h=4 m=58
